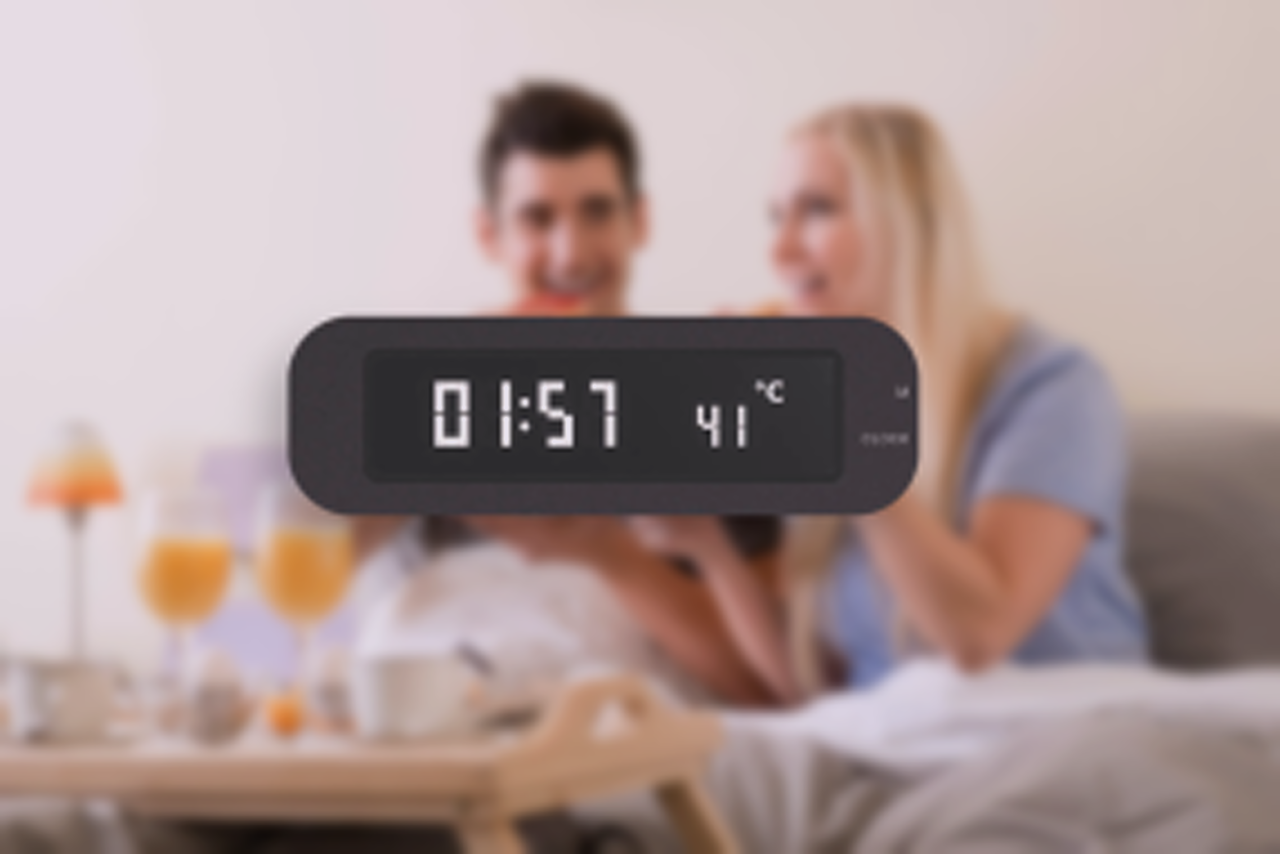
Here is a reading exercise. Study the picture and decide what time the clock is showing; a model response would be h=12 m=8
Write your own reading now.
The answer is h=1 m=57
